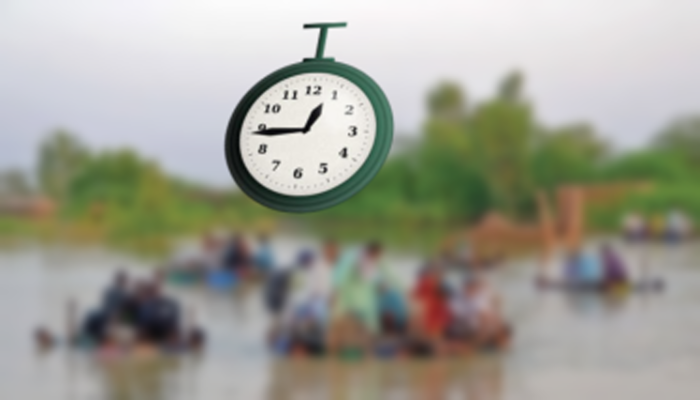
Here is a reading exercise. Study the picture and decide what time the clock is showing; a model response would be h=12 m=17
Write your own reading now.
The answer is h=12 m=44
